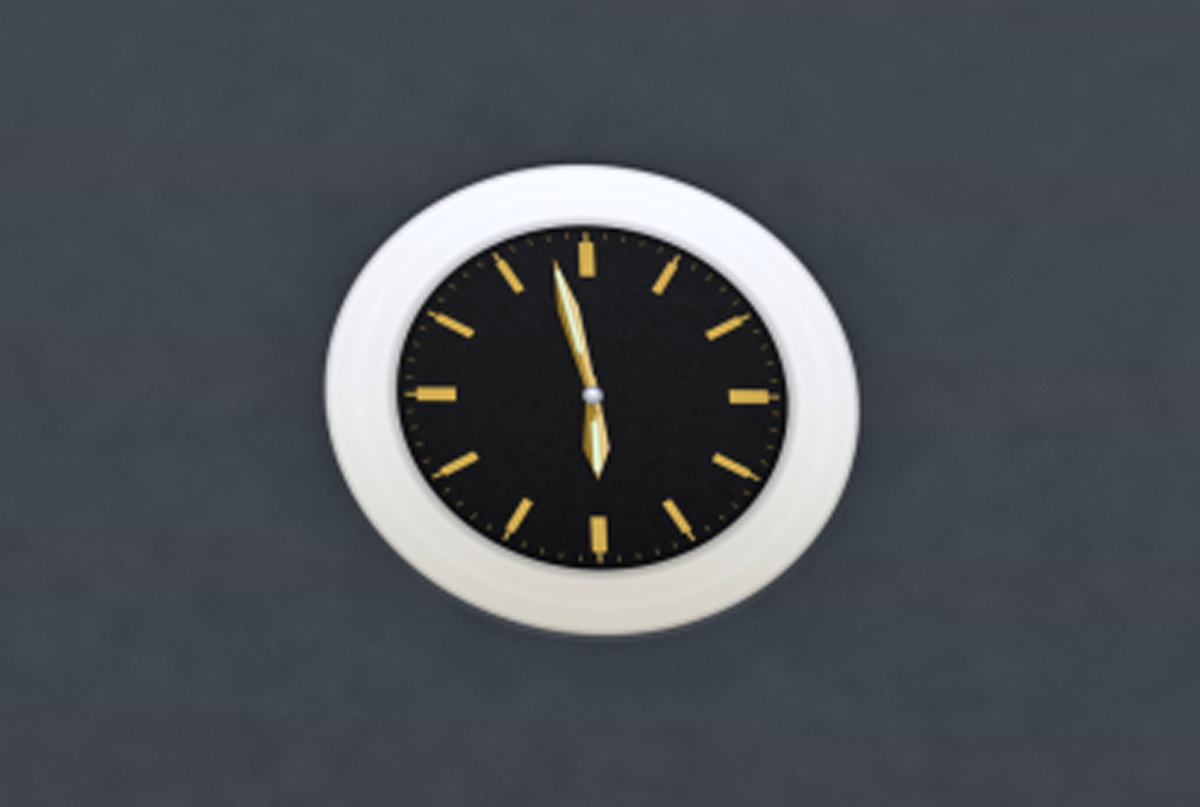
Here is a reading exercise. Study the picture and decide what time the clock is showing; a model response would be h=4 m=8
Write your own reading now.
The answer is h=5 m=58
